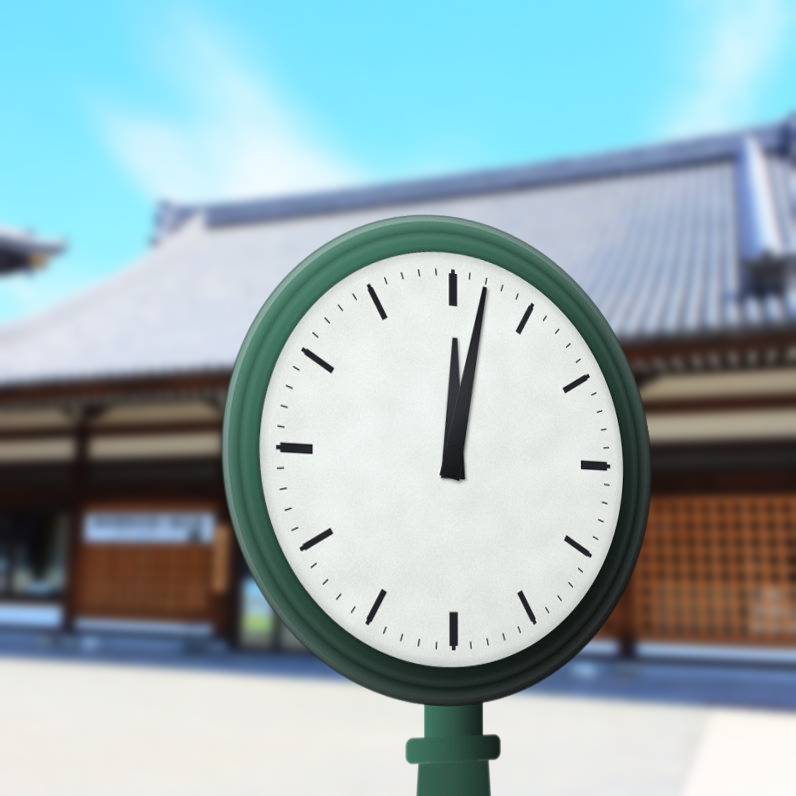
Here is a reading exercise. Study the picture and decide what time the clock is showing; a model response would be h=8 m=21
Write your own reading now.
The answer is h=12 m=2
